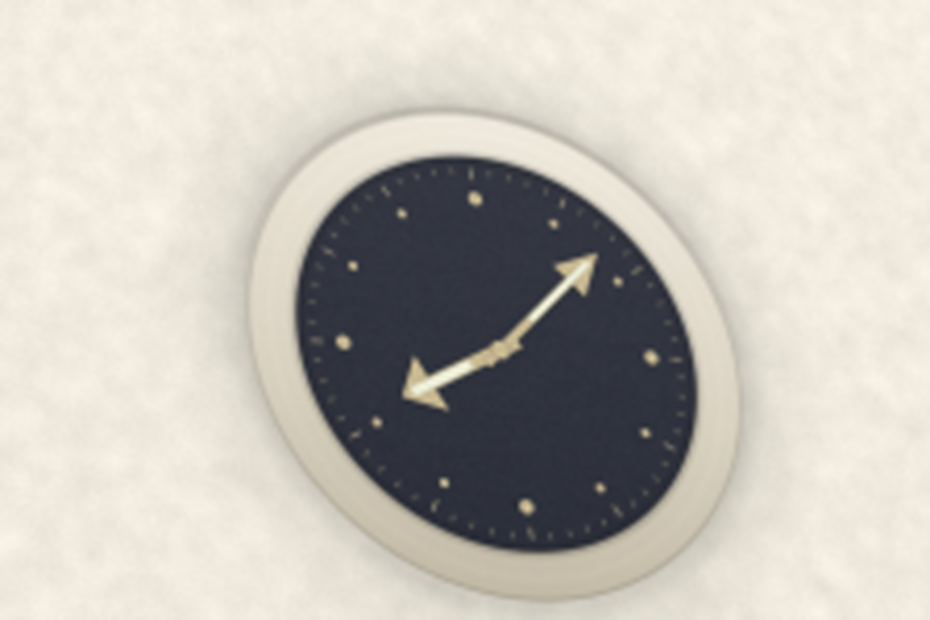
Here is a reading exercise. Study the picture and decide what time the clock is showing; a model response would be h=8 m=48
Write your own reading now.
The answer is h=8 m=8
